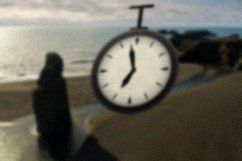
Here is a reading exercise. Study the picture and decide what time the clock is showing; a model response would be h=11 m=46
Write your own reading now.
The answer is h=6 m=58
